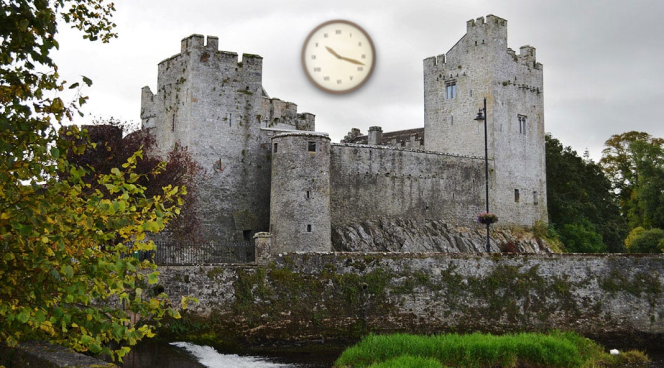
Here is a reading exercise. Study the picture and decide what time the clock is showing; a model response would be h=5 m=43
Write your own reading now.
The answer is h=10 m=18
